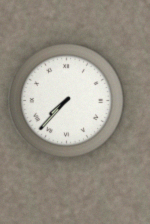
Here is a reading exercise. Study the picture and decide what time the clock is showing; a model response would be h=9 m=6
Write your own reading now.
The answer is h=7 m=37
